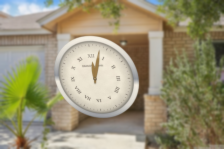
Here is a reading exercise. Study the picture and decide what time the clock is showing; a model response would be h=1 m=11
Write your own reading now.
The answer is h=12 m=3
